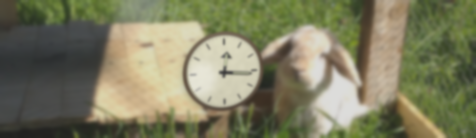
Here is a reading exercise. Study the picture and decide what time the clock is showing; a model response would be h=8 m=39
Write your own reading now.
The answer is h=12 m=16
